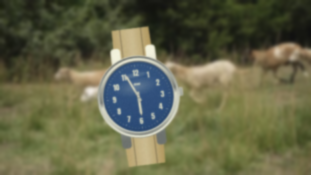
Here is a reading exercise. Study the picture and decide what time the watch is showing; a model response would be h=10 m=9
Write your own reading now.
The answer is h=5 m=56
